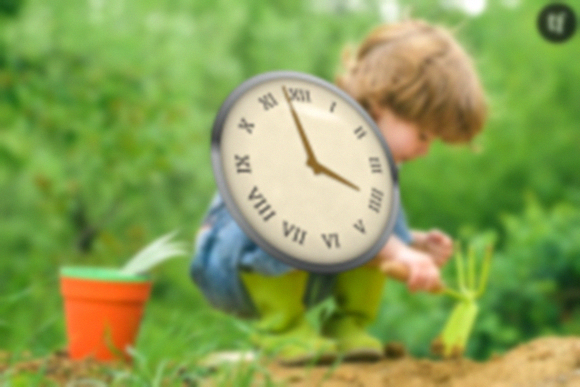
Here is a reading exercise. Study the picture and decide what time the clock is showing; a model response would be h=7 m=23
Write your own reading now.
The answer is h=3 m=58
